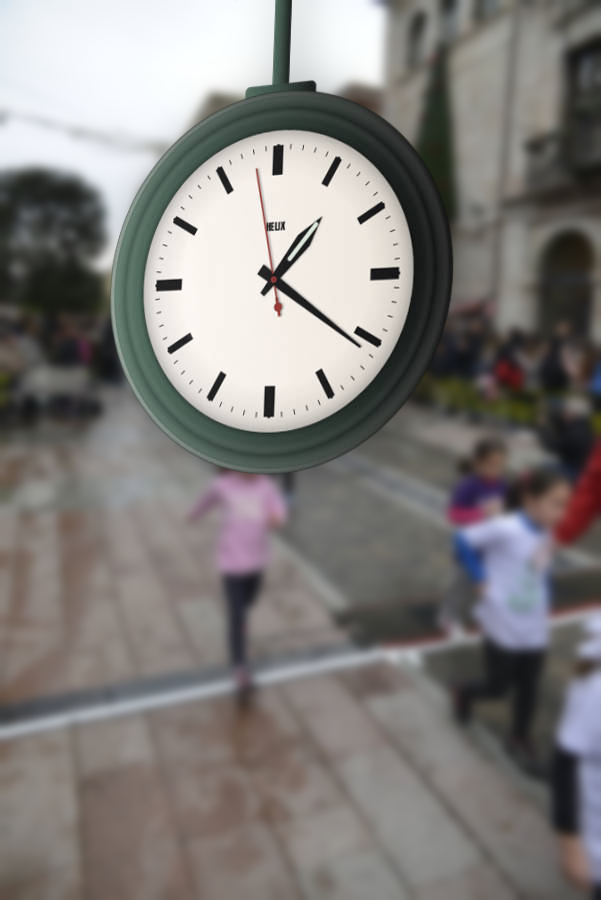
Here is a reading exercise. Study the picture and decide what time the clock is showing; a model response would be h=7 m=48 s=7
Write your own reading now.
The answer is h=1 m=20 s=58
